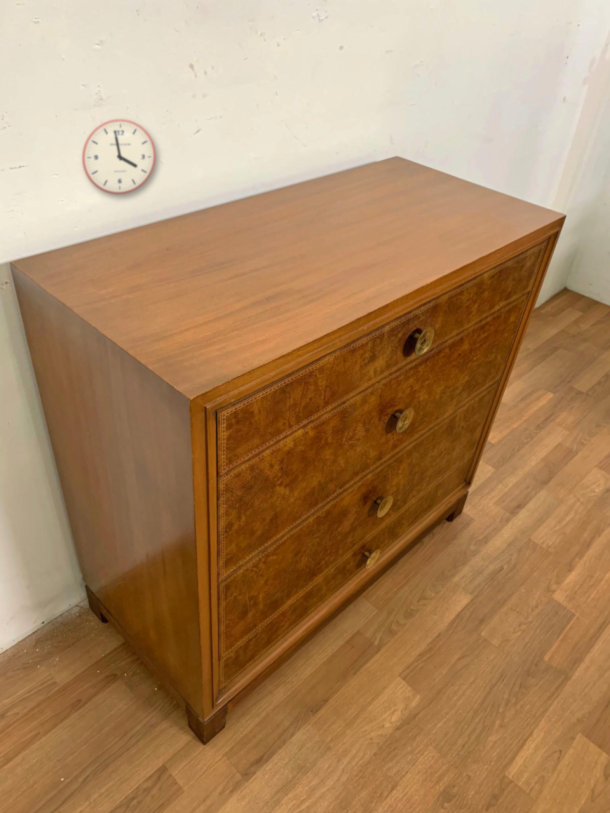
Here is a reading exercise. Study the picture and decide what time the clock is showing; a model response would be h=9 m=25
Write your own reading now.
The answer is h=3 m=58
